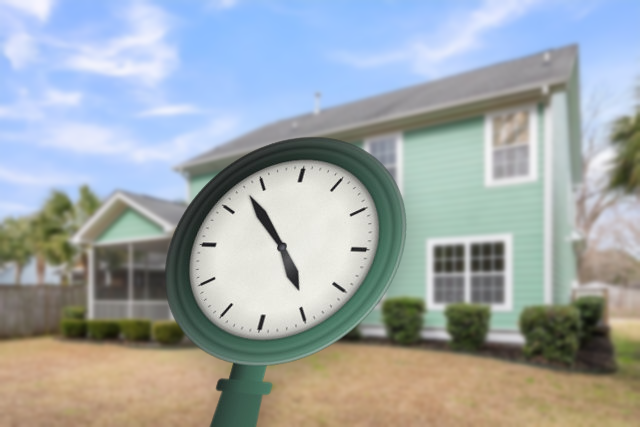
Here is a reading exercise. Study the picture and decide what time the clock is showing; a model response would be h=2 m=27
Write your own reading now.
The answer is h=4 m=53
